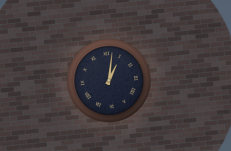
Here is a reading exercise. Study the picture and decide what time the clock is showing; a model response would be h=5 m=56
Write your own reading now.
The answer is h=1 m=2
